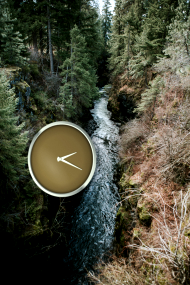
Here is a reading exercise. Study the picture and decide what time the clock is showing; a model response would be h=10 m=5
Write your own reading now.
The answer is h=2 m=19
